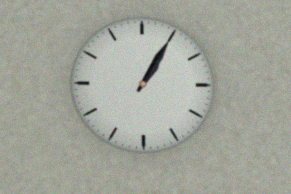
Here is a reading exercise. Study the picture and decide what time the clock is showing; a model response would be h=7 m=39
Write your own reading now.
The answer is h=1 m=5
